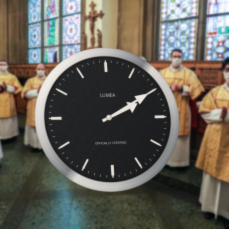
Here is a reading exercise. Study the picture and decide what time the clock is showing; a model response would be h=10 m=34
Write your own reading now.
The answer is h=2 m=10
